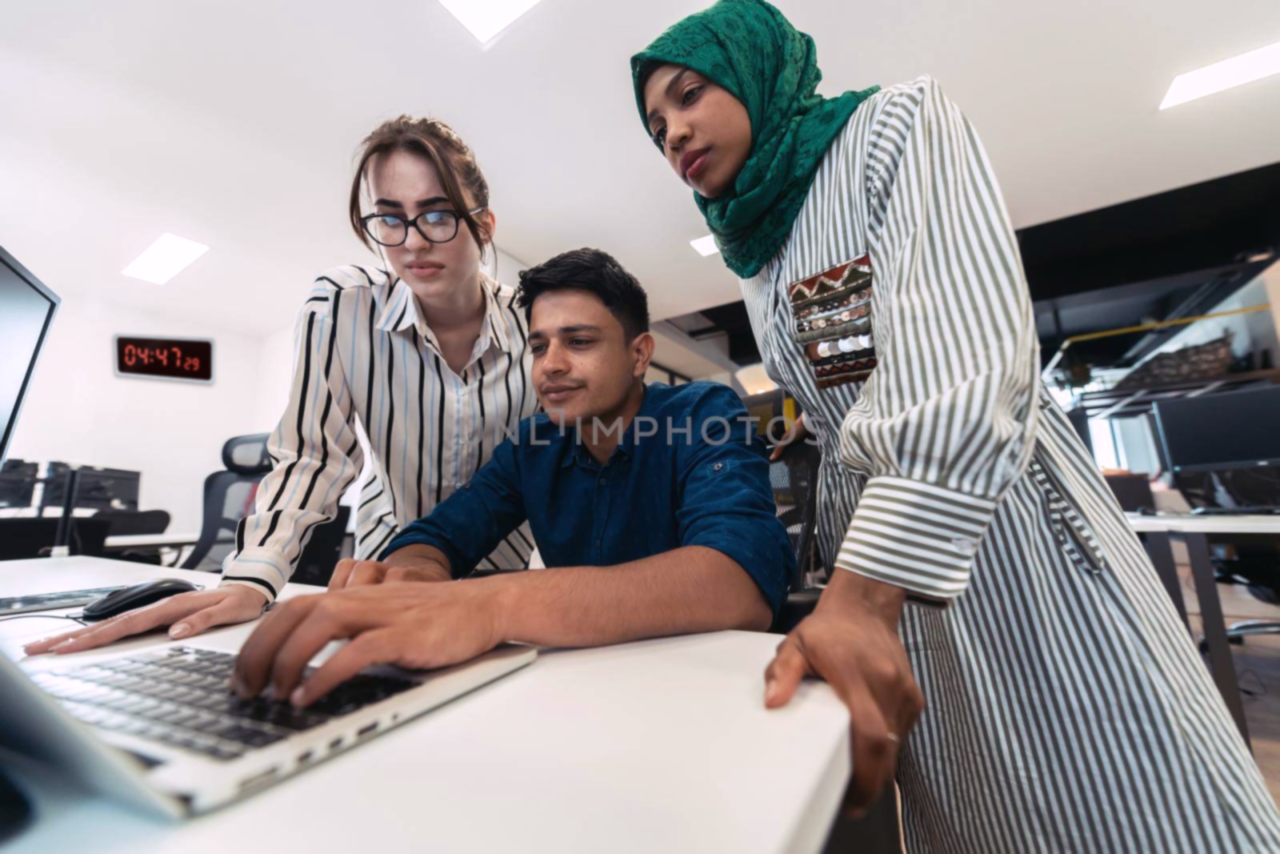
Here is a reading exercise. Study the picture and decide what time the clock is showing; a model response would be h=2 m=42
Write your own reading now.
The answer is h=4 m=47
